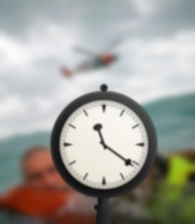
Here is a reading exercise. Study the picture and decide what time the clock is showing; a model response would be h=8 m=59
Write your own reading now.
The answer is h=11 m=21
